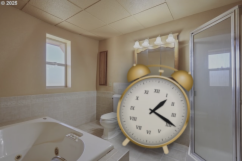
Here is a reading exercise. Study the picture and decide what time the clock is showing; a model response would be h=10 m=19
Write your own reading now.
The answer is h=1 m=19
